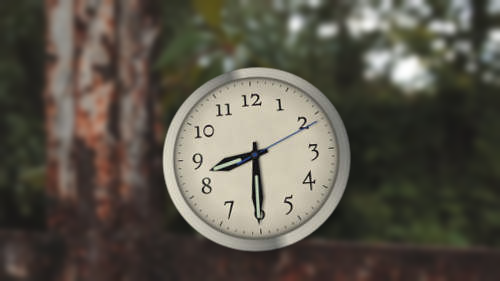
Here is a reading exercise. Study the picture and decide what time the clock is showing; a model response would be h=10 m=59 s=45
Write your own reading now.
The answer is h=8 m=30 s=11
